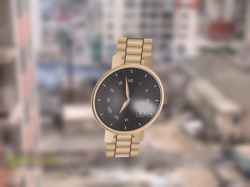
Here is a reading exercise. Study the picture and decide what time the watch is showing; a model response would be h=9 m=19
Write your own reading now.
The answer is h=6 m=58
